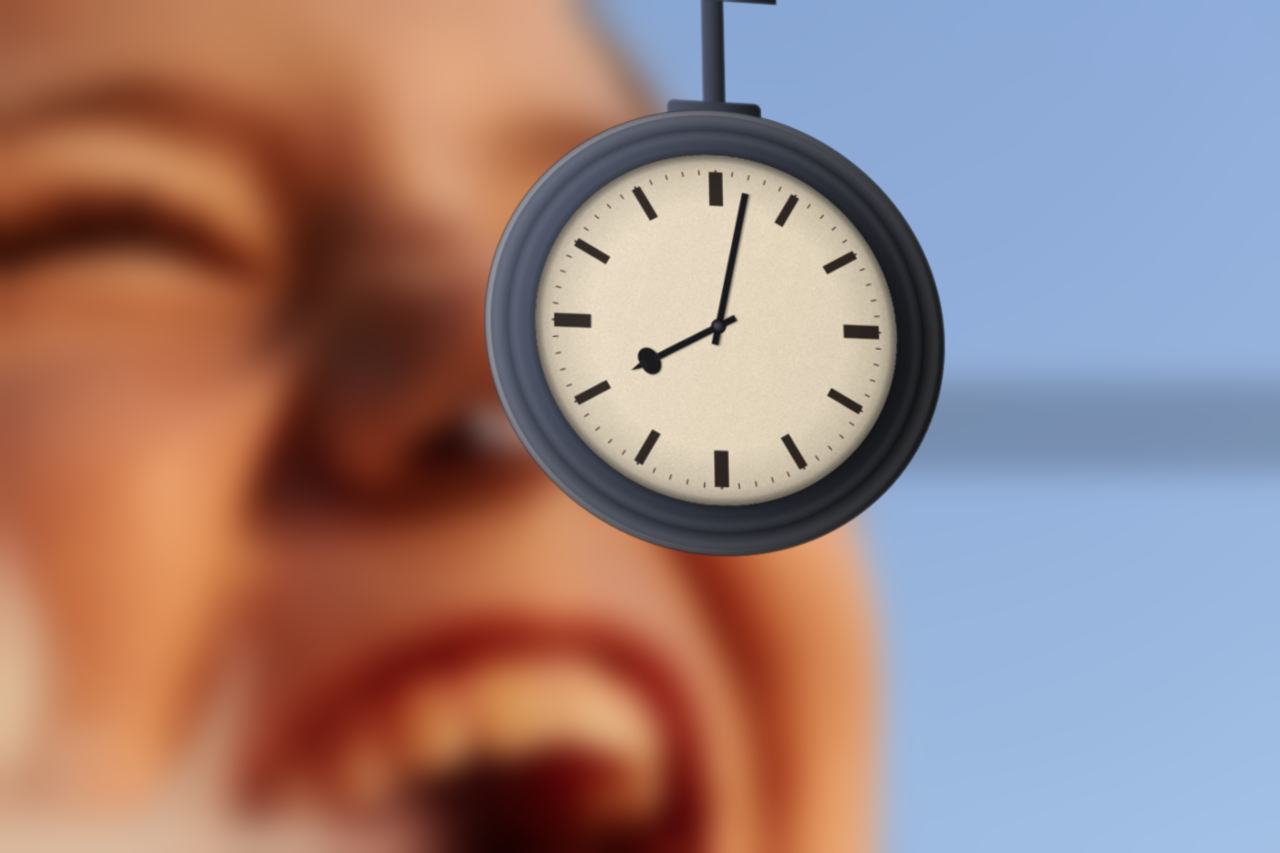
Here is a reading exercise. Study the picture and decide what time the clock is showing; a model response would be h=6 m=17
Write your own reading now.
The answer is h=8 m=2
